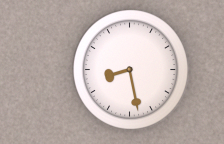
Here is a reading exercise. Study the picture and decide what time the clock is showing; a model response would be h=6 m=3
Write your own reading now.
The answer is h=8 m=28
